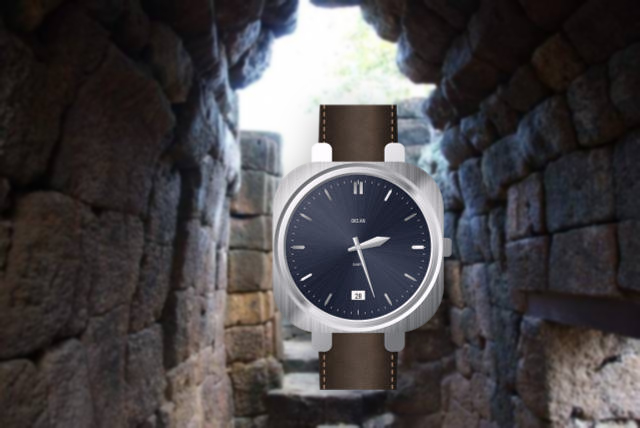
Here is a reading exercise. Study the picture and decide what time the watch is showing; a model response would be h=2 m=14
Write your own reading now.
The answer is h=2 m=27
